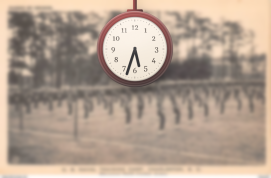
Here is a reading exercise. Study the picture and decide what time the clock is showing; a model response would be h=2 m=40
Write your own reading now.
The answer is h=5 m=33
